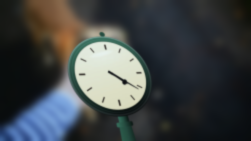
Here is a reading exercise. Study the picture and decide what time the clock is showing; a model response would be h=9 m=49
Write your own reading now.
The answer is h=4 m=21
